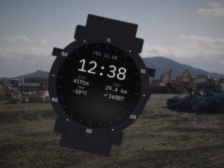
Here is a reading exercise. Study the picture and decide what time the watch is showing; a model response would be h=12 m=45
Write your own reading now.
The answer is h=12 m=38
